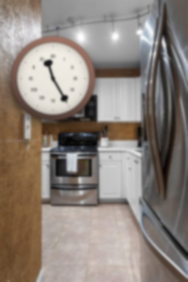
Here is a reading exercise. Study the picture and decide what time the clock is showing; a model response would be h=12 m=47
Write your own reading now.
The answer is h=11 m=25
